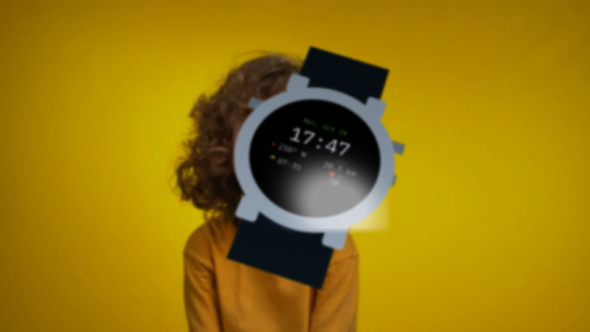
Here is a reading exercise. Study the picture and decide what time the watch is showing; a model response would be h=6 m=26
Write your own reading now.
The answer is h=17 m=47
